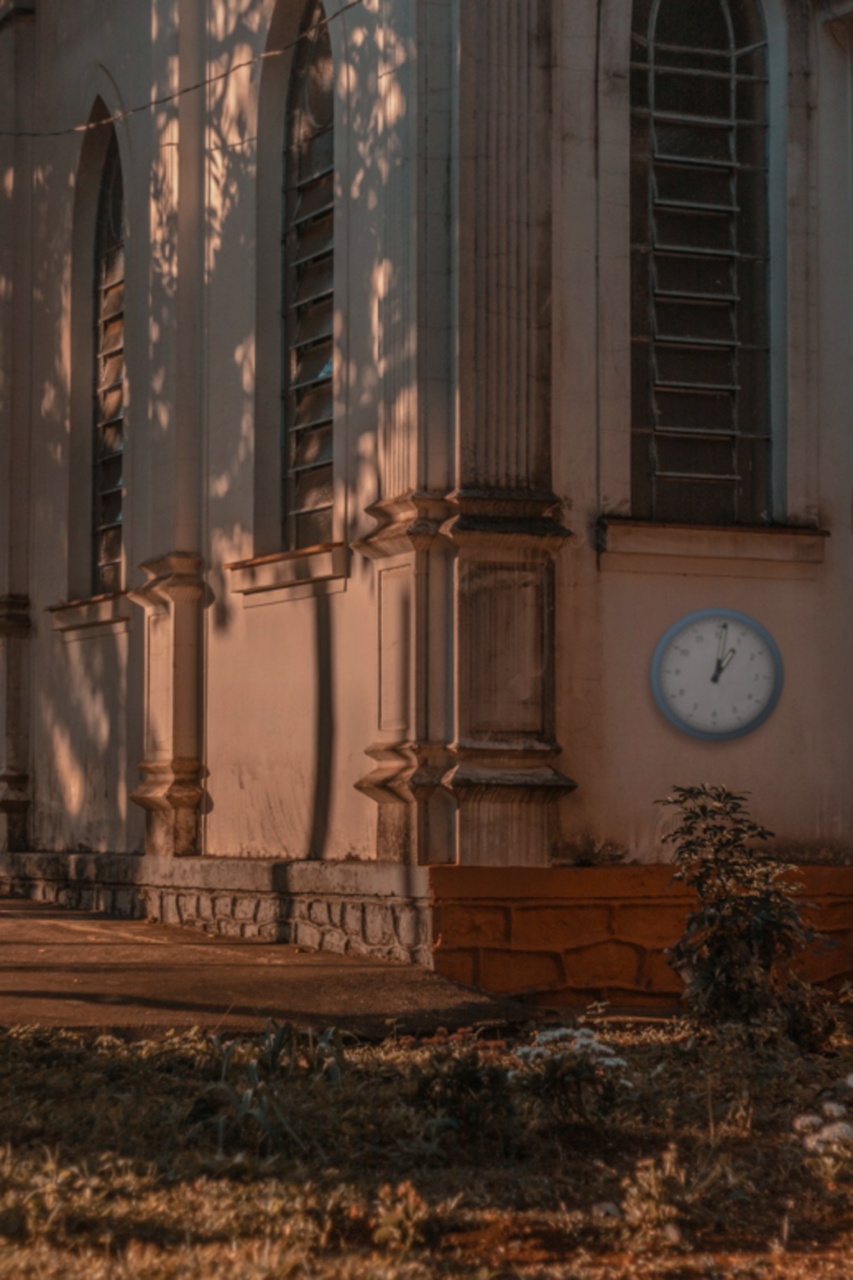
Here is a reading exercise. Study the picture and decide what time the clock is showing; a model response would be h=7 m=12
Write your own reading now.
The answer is h=1 m=1
